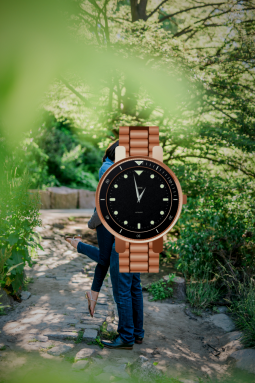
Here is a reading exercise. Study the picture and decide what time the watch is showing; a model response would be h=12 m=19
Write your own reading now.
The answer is h=12 m=58
